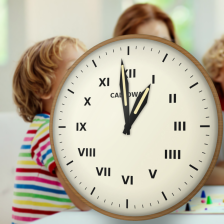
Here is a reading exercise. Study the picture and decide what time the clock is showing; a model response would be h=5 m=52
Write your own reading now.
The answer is h=12 m=59
